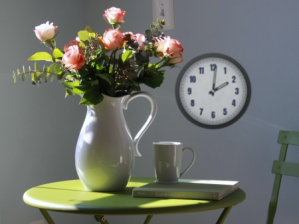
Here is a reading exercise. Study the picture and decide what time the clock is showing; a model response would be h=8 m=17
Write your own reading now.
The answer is h=2 m=1
